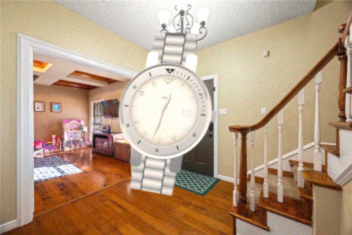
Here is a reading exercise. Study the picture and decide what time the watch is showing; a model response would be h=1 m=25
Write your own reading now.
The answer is h=12 m=32
